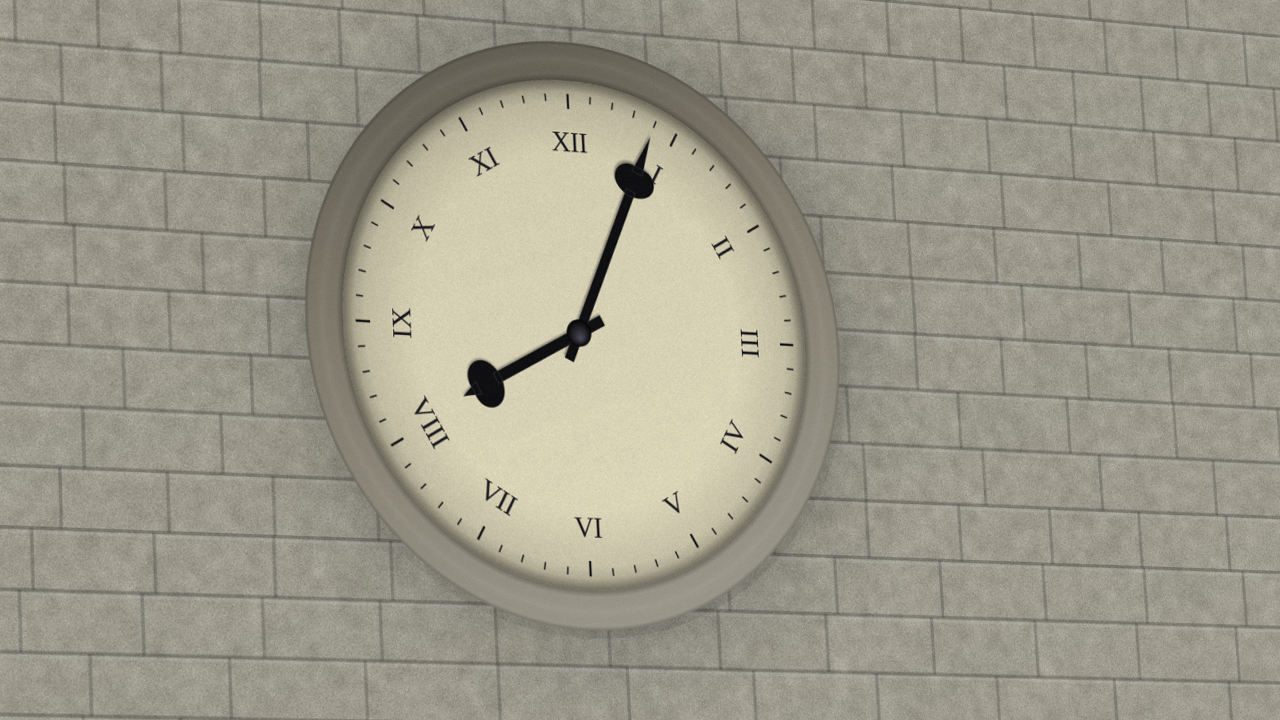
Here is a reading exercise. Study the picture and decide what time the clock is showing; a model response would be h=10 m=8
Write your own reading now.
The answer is h=8 m=4
